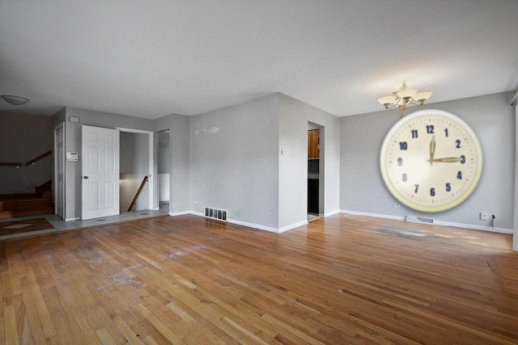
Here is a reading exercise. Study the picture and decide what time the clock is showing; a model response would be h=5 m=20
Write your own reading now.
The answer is h=12 m=15
